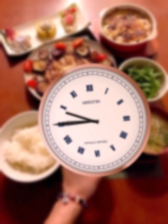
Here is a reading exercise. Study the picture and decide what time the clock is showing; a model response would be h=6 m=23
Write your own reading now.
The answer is h=9 m=45
